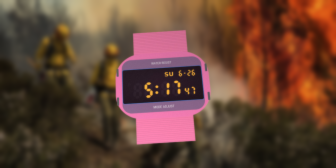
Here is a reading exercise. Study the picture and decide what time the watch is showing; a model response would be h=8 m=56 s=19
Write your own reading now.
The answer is h=5 m=17 s=47
